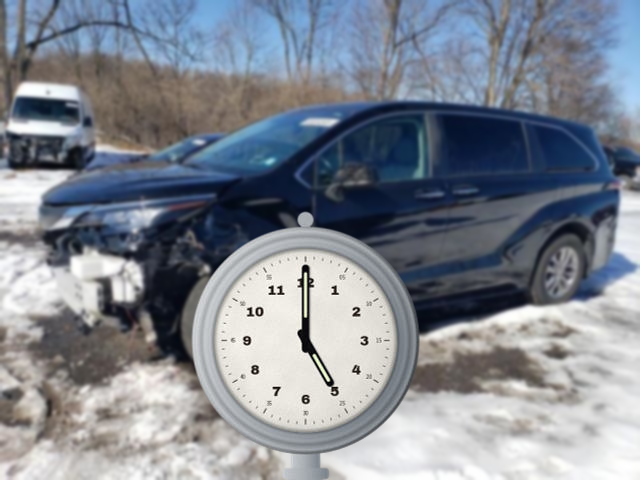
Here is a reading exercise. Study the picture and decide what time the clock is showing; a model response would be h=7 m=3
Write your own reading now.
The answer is h=5 m=0
